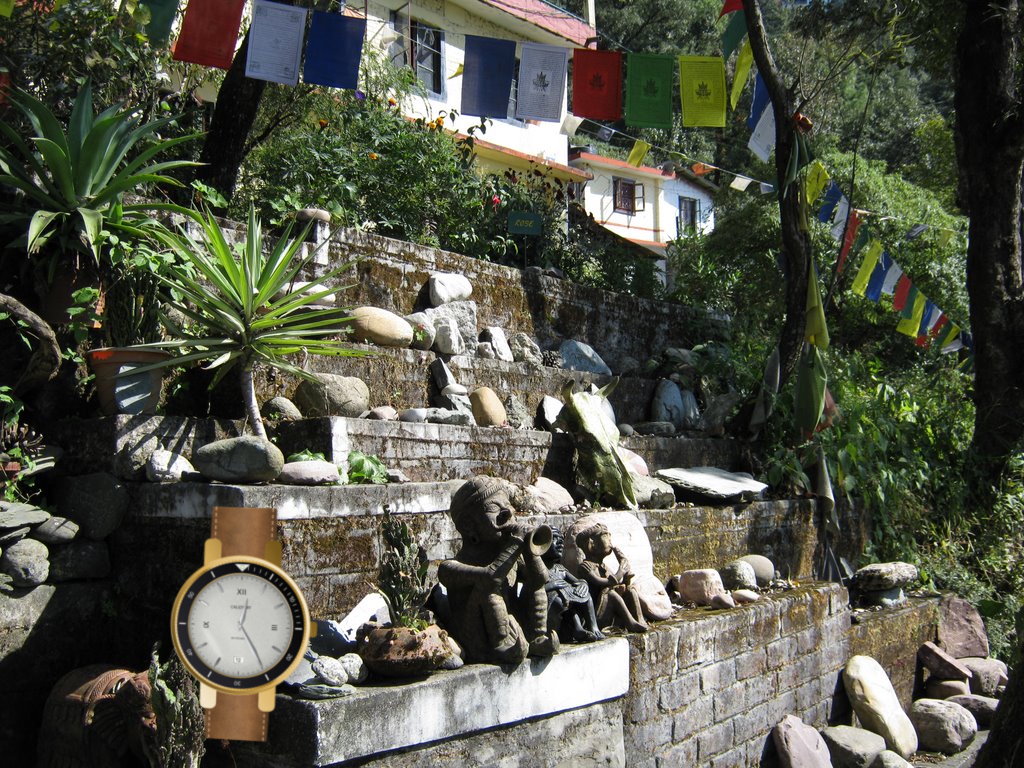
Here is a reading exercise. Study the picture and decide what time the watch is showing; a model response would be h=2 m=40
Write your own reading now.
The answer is h=12 m=25
